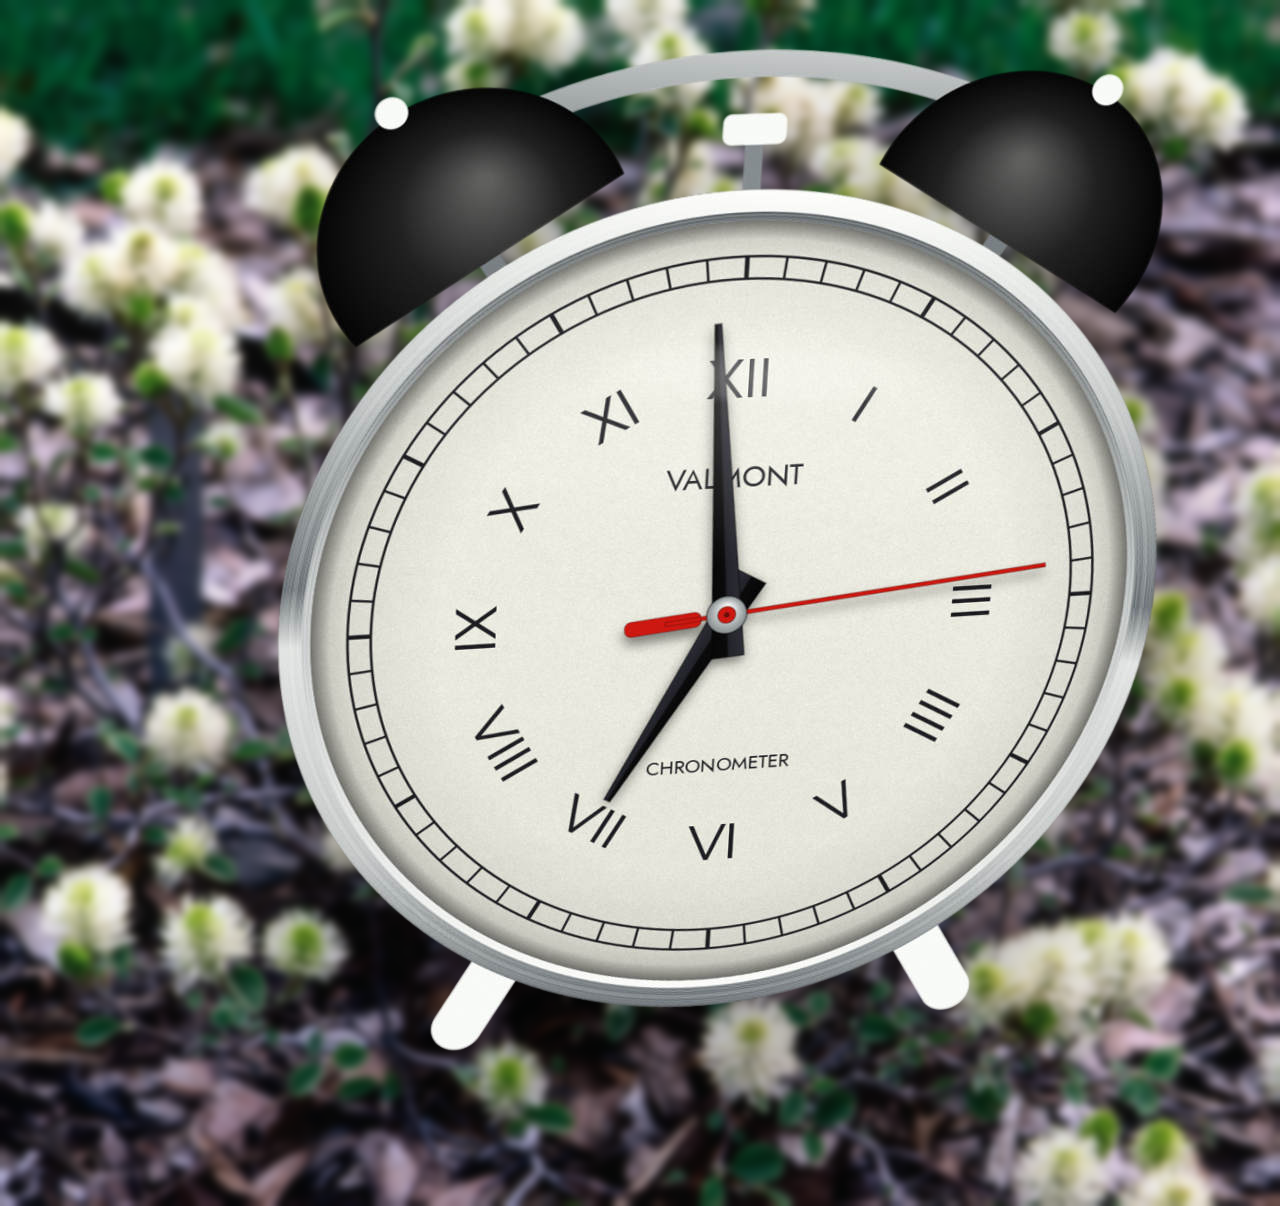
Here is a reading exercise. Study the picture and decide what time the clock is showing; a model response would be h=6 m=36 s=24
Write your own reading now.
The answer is h=6 m=59 s=14
